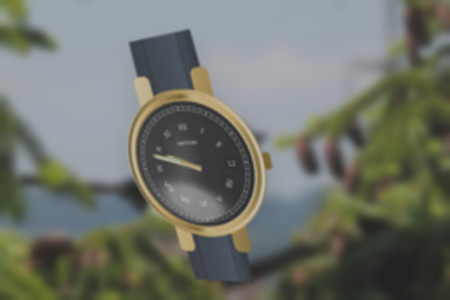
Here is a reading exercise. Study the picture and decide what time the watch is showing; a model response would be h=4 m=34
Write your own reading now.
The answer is h=9 m=48
